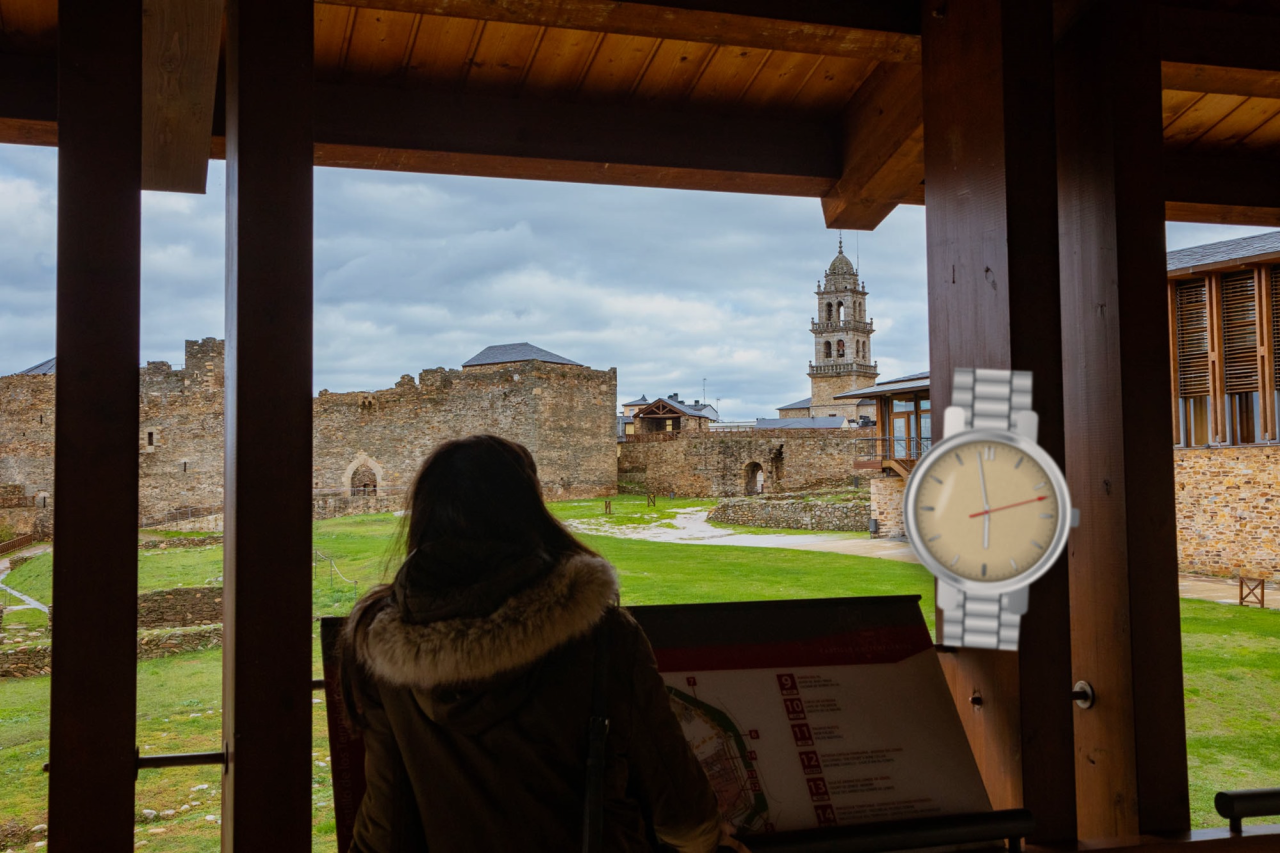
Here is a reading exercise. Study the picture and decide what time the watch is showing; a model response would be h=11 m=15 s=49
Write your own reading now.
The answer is h=5 m=58 s=12
